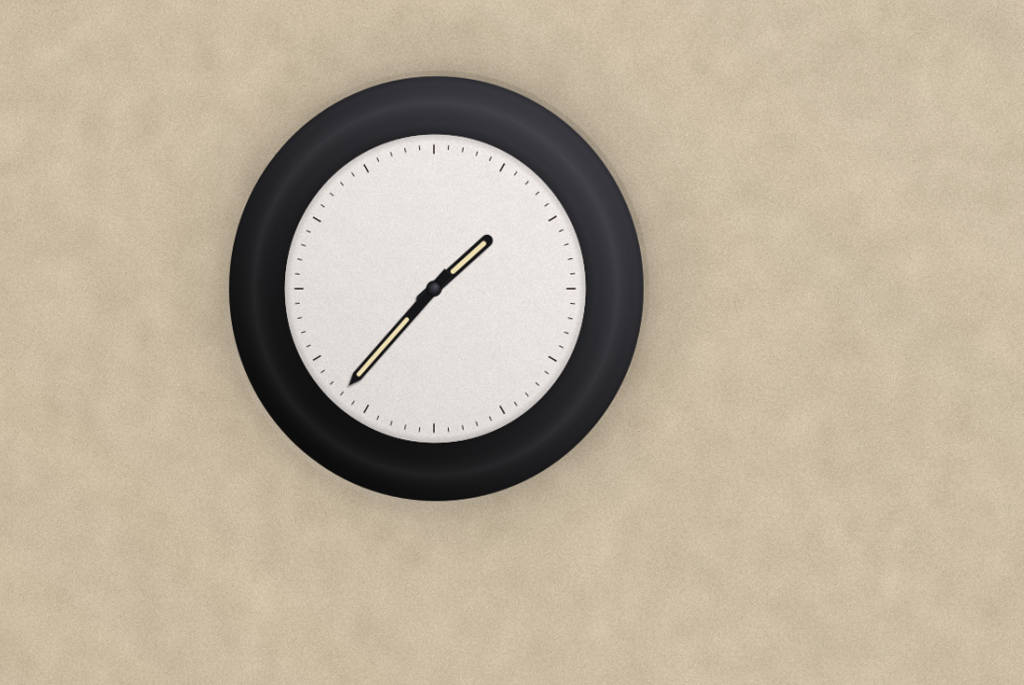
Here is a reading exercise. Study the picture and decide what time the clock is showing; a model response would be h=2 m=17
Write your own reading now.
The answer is h=1 m=37
